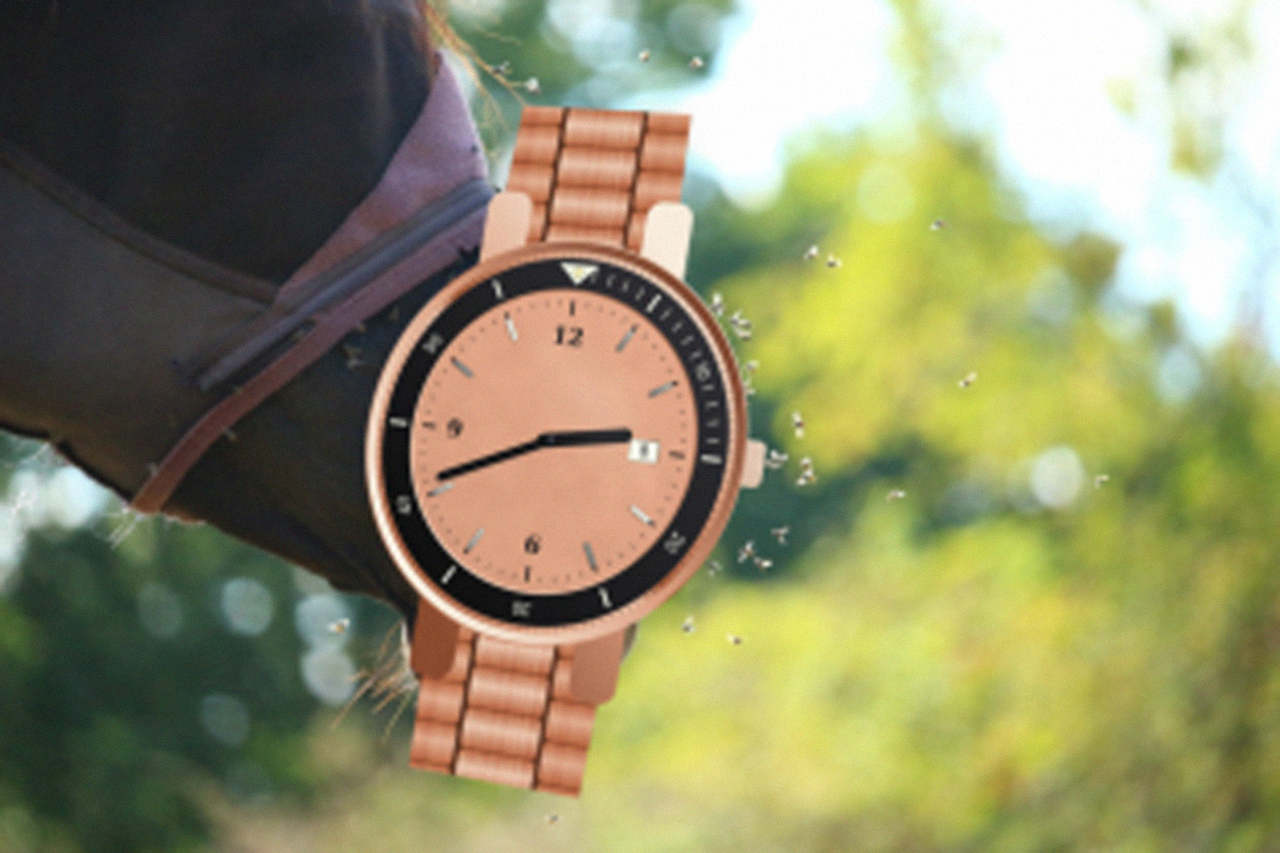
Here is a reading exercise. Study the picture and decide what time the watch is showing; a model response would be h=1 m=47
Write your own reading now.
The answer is h=2 m=41
